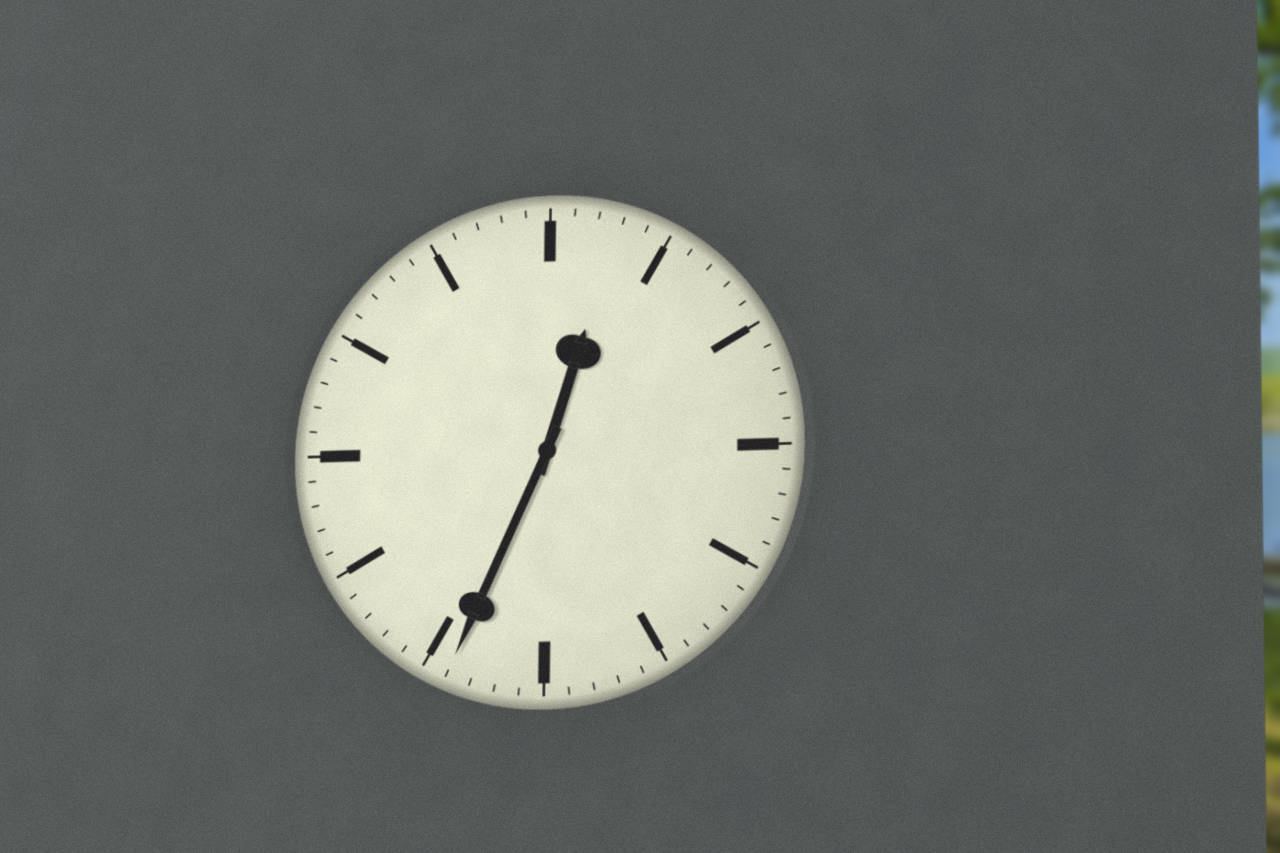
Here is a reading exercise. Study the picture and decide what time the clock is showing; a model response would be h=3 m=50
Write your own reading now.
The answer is h=12 m=34
